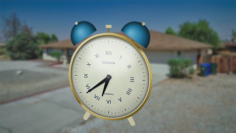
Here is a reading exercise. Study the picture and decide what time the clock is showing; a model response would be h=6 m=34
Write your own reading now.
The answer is h=6 m=39
